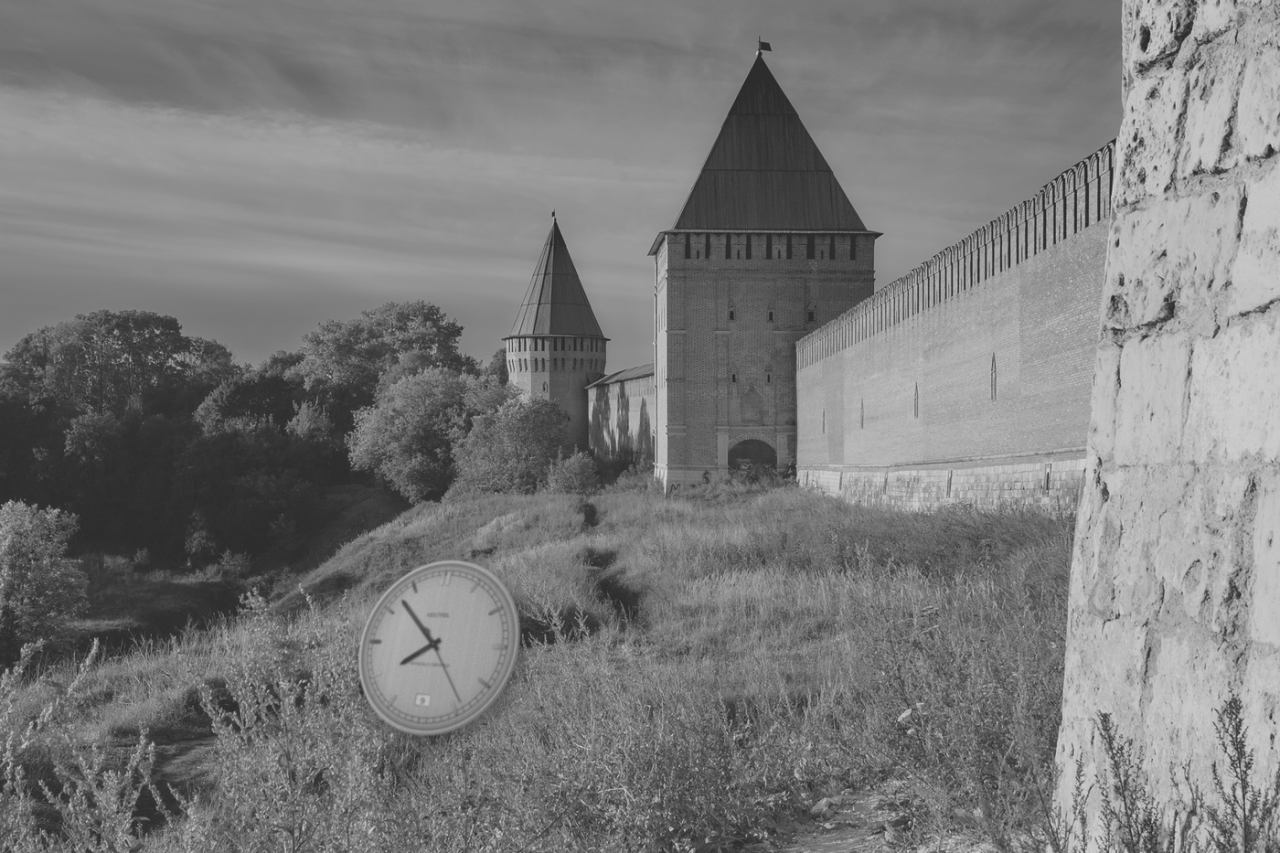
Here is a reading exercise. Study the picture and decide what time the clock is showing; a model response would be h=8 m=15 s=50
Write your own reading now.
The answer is h=7 m=52 s=24
